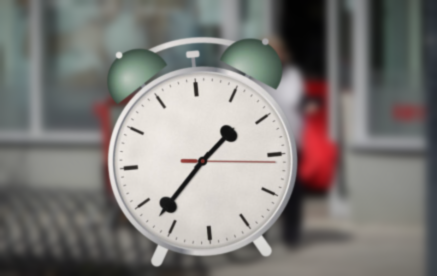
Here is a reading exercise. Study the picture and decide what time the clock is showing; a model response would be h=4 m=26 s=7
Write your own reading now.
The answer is h=1 m=37 s=16
